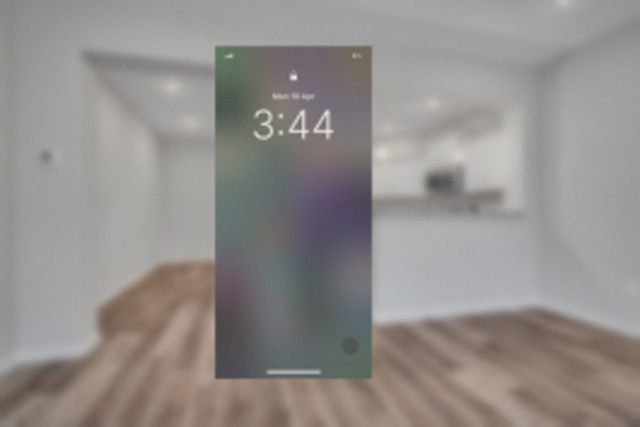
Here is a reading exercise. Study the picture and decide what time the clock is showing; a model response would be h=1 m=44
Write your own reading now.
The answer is h=3 m=44
